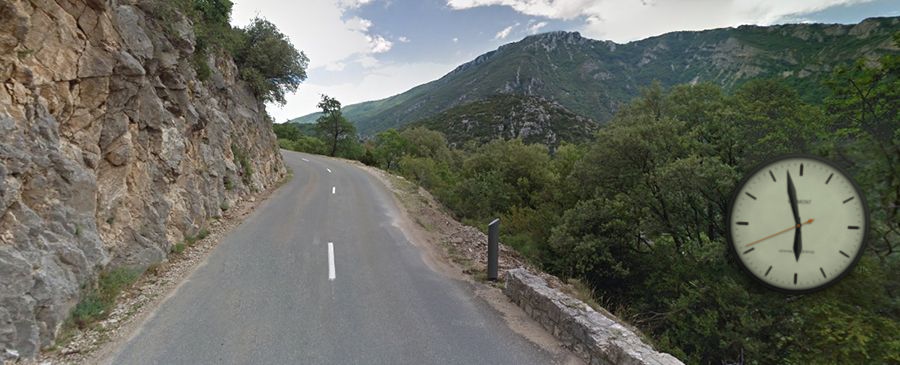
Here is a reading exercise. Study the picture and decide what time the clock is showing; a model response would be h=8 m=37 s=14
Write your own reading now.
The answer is h=5 m=57 s=41
